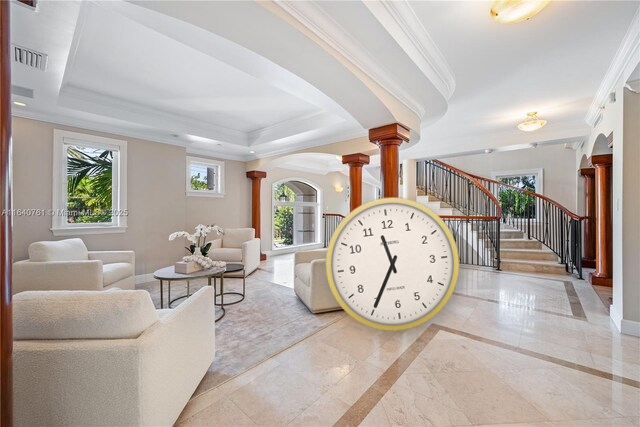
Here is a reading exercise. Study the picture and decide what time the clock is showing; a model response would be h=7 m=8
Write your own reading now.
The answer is h=11 m=35
